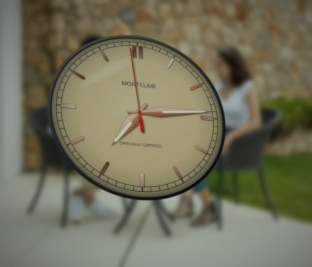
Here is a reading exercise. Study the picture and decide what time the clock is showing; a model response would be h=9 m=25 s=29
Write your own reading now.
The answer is h=7 m=13 s=59
